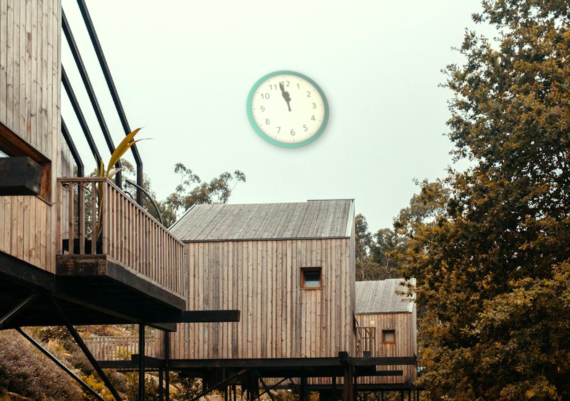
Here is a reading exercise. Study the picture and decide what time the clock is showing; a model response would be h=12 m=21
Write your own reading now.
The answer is h=11 m=58
